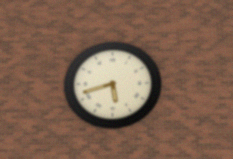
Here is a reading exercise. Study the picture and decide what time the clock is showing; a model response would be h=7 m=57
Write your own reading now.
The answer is h=5 m=42
